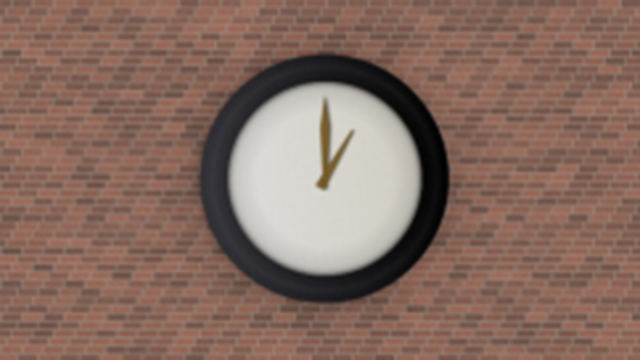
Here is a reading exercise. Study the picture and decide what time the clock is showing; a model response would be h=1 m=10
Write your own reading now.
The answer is h=1 m=0
